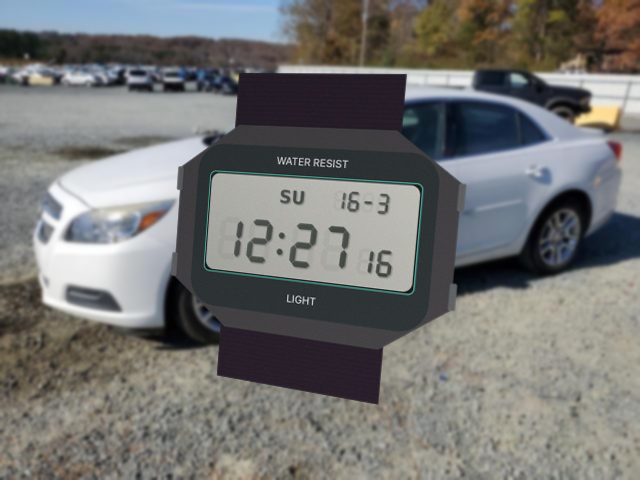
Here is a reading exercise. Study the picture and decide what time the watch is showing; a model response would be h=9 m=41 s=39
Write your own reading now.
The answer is h=12 m=27 s=16
